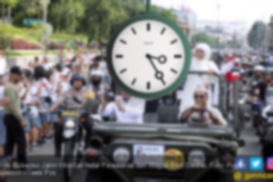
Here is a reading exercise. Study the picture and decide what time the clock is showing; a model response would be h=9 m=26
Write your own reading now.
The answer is h=3 m=25
